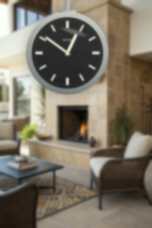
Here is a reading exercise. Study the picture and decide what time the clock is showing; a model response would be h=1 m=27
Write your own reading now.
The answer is h=12 m=51
